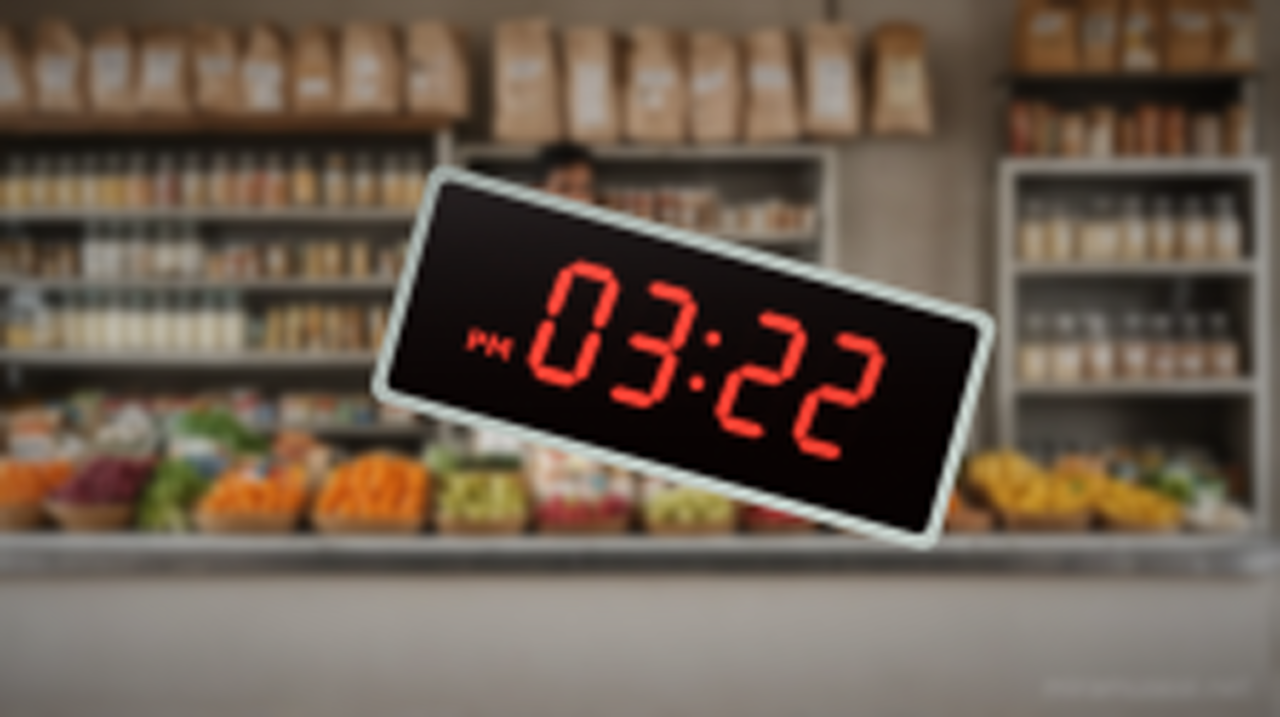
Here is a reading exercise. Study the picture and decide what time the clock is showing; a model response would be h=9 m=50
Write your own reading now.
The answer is h=3 m=22
